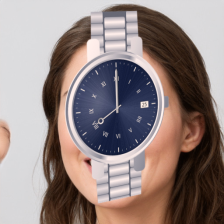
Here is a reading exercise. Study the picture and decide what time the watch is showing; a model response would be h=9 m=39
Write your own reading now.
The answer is h=8 m=0
